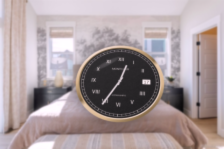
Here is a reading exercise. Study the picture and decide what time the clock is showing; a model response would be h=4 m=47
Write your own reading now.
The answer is h=12 m=35
